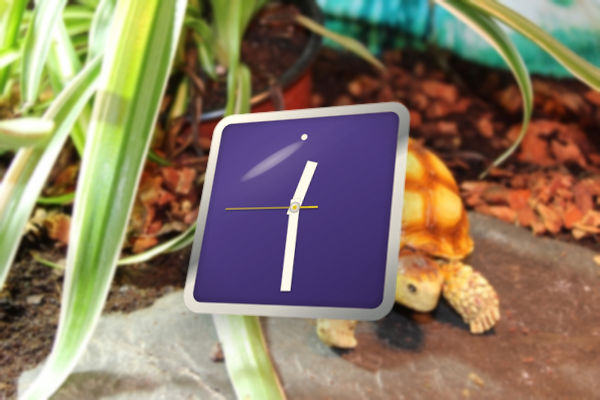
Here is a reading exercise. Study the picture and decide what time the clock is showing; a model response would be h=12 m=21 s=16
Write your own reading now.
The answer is h=12 m=29 s=45
